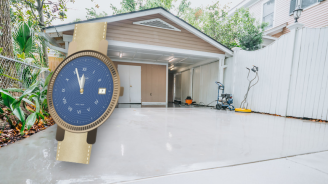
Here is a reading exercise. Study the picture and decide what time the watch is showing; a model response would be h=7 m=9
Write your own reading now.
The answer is h=11 m=56
